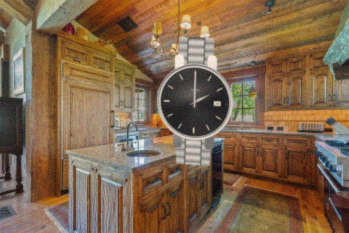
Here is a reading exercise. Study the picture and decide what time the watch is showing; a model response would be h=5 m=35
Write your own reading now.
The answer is h=2 m=0
